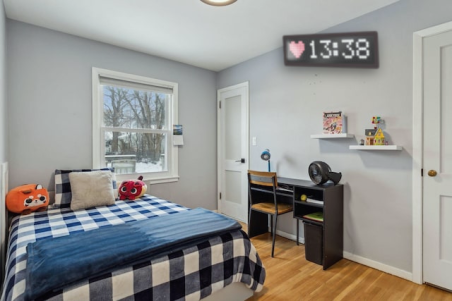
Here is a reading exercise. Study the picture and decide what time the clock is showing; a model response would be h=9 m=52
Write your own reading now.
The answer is h=13 m=38
